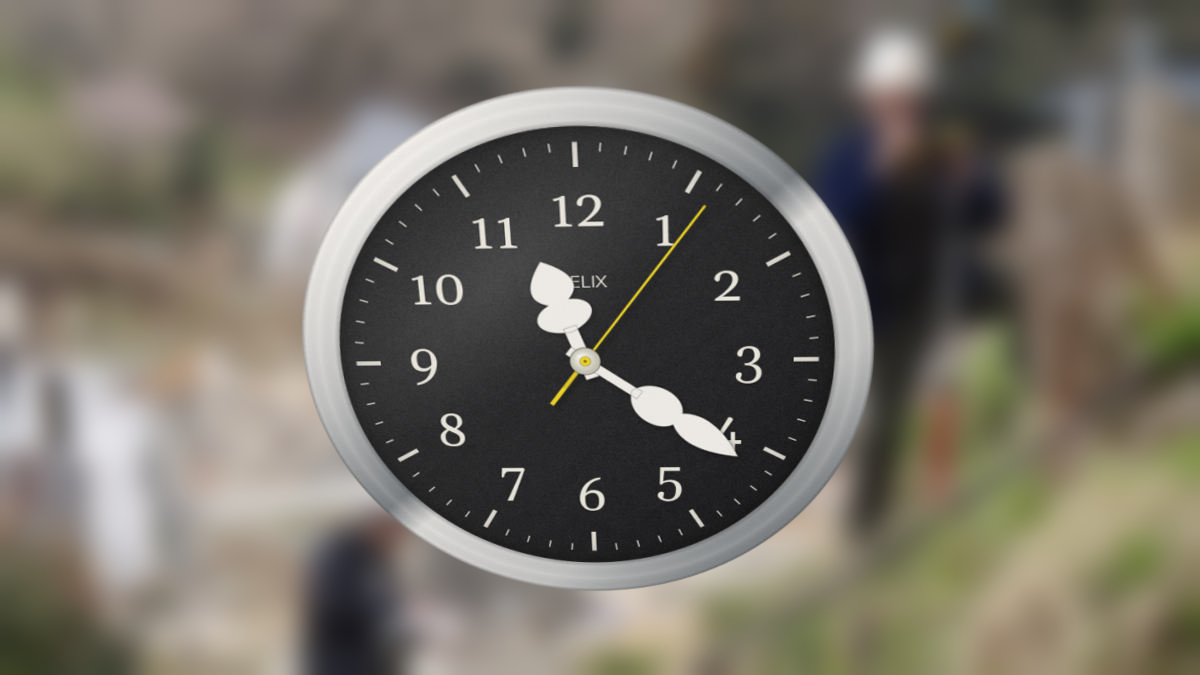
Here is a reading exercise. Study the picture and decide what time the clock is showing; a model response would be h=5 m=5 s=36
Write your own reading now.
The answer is h=11 m=21 s=6
